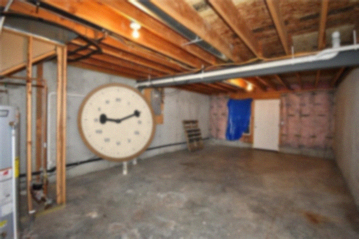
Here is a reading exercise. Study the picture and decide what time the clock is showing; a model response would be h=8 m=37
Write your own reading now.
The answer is h=9 m=11
